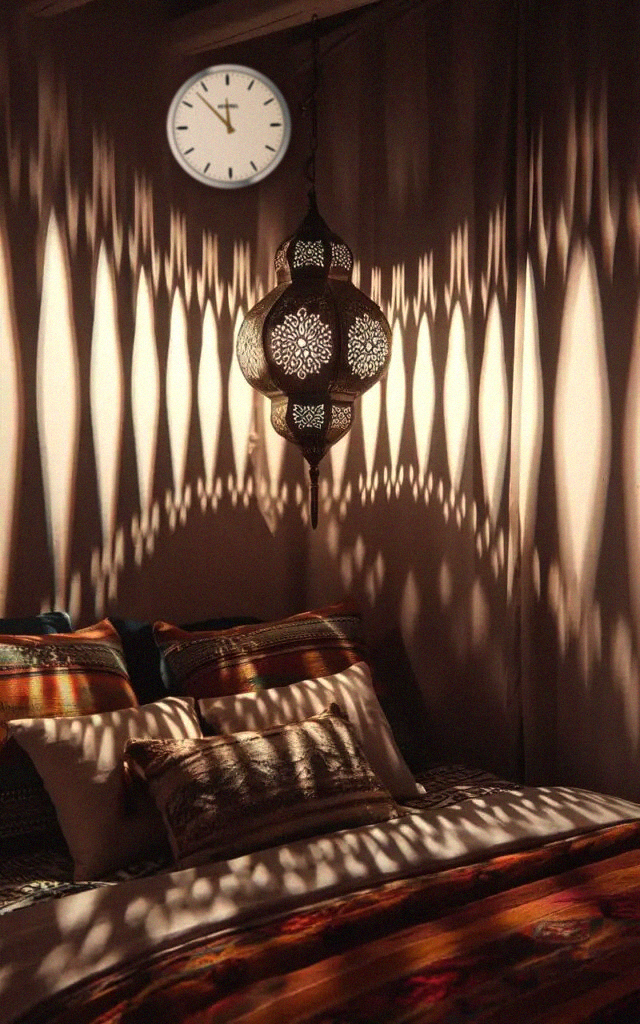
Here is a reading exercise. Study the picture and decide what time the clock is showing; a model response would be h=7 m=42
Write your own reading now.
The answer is h=11 m=53
